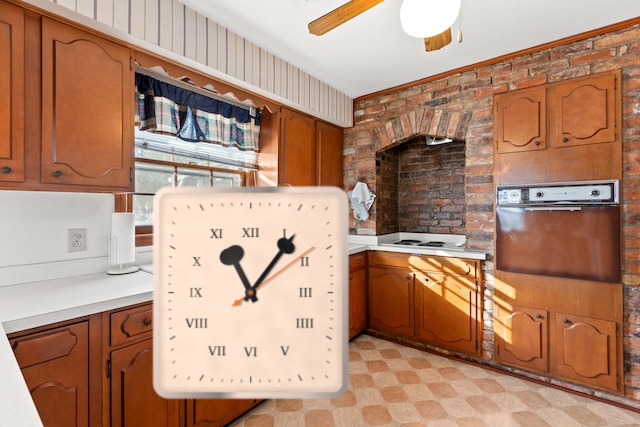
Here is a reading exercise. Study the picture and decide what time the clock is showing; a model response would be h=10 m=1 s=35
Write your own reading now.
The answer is h=11 m=6 s=9
